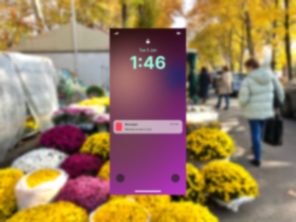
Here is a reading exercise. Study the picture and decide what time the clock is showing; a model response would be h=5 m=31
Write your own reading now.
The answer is h=1 m=46
